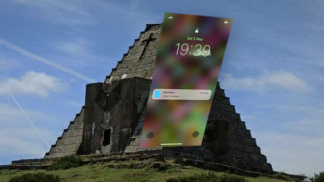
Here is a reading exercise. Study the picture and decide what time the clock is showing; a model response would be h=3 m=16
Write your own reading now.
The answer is h=19 m=39
